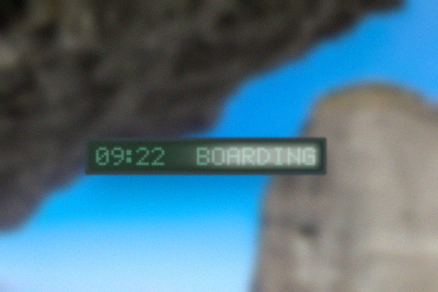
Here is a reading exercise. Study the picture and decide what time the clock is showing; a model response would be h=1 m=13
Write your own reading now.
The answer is h=9 m=22
